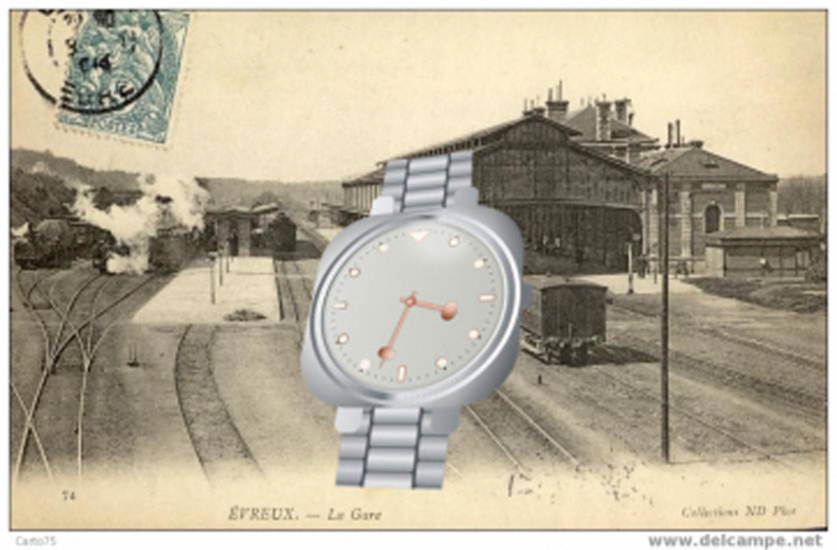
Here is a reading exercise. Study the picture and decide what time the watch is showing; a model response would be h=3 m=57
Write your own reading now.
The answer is h=3 m=33
